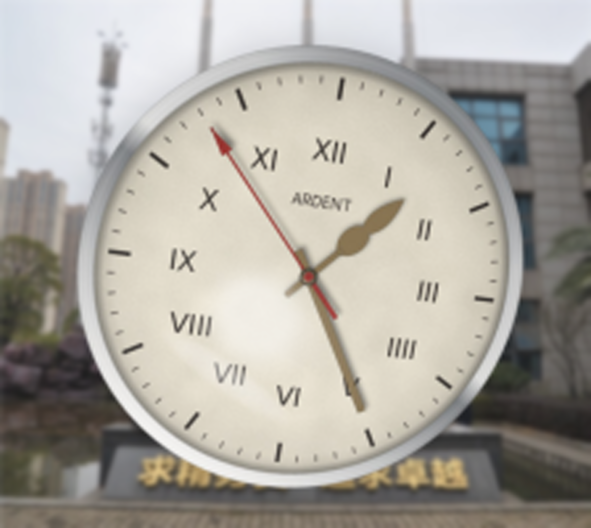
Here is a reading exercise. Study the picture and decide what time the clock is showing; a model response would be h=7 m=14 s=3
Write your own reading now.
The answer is h=1 m=24 s=53
